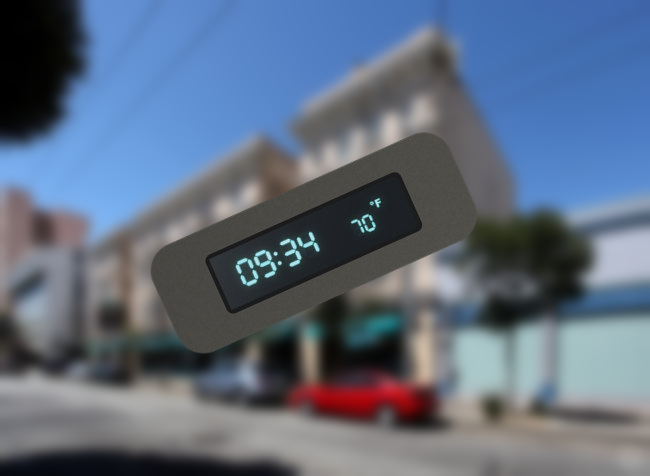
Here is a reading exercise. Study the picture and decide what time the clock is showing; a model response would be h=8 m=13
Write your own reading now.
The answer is h=9 m=34
